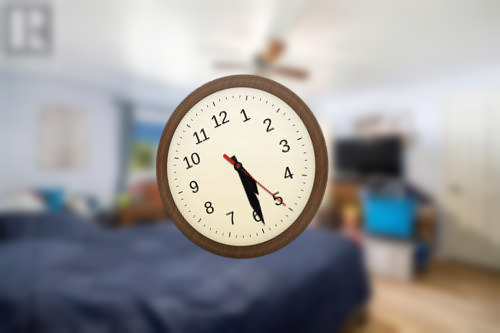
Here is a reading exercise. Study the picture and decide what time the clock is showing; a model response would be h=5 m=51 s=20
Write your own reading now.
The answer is h=5 m=29 s=25
